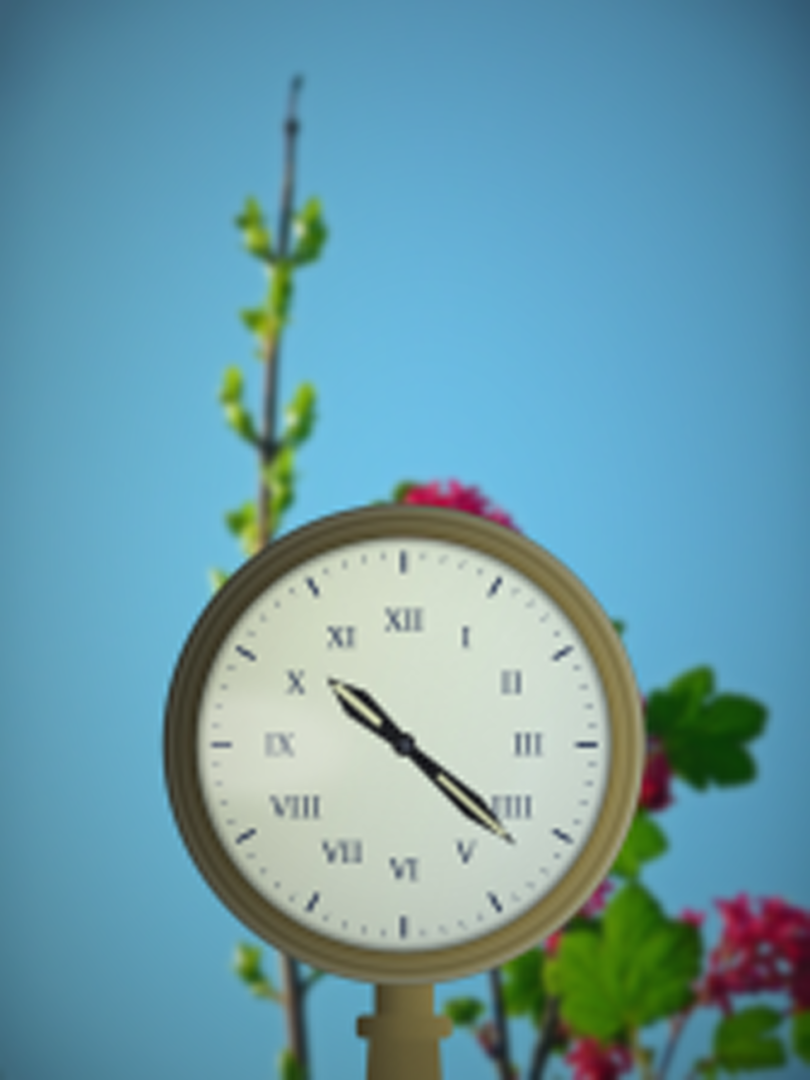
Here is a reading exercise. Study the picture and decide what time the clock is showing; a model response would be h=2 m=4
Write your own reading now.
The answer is h=10 m=22
